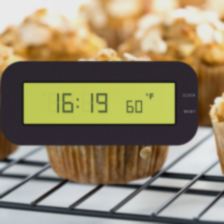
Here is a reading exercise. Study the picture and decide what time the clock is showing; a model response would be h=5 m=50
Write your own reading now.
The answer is h=16 m=19
